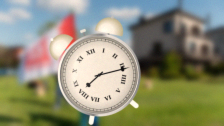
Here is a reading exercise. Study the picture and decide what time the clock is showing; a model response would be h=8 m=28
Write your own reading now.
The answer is h=8 m=16
